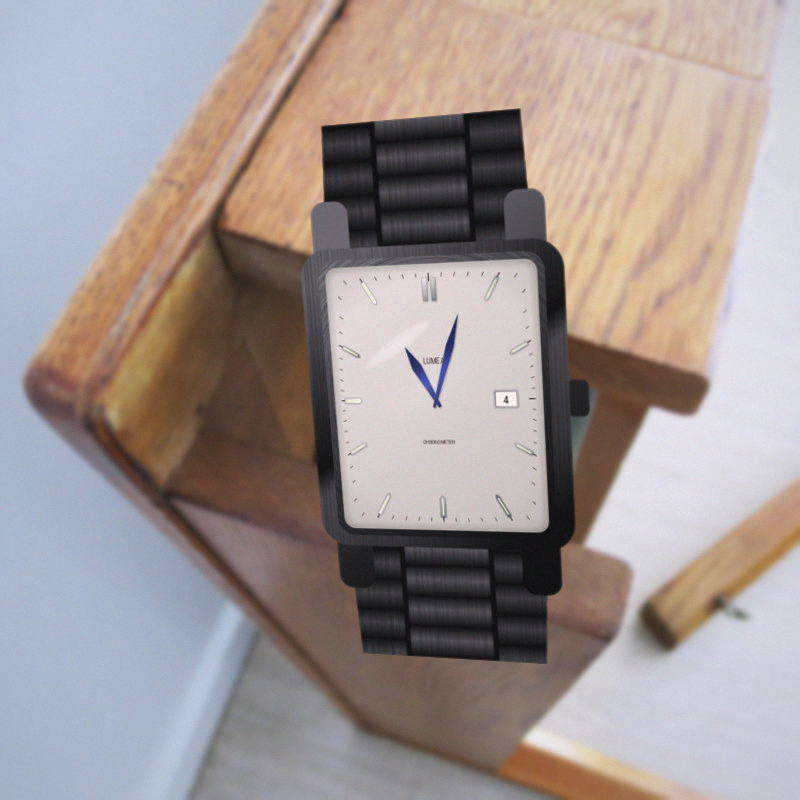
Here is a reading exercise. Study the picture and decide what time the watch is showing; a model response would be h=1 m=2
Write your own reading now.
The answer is h=11 m=3
